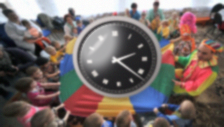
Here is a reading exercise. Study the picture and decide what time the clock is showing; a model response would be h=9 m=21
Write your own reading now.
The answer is h=2 m=22
